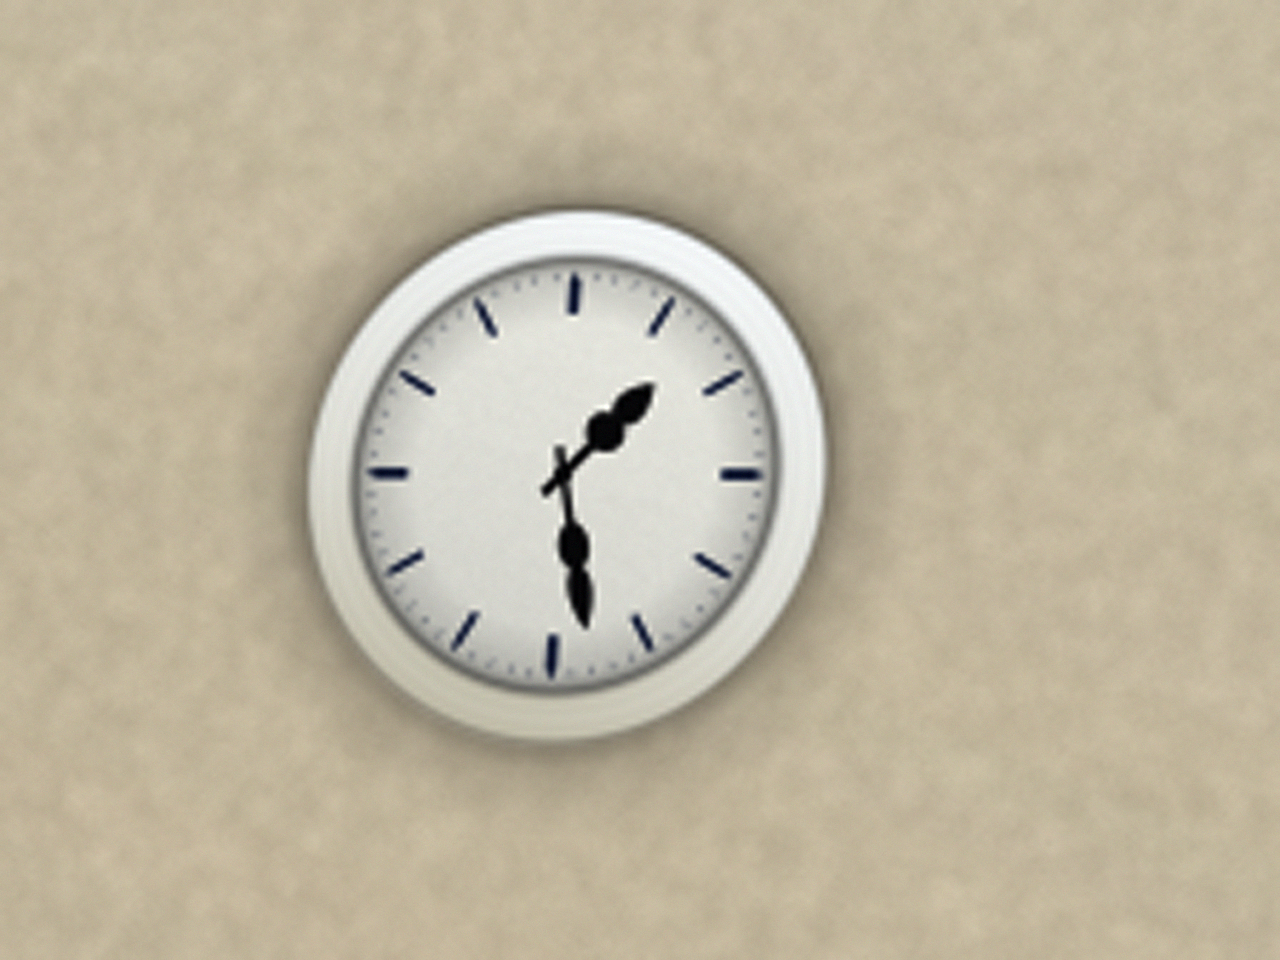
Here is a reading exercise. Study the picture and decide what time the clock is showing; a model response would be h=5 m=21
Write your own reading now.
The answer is h=1 m=28
